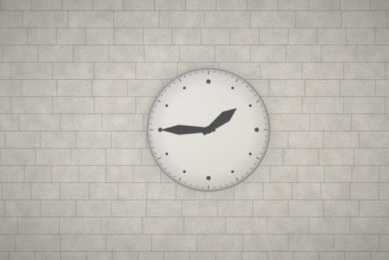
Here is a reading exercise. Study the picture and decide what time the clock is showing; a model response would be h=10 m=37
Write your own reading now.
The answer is h=1 m=45
